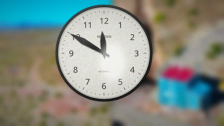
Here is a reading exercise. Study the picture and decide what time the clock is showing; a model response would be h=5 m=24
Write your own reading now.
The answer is h=11 m=50
